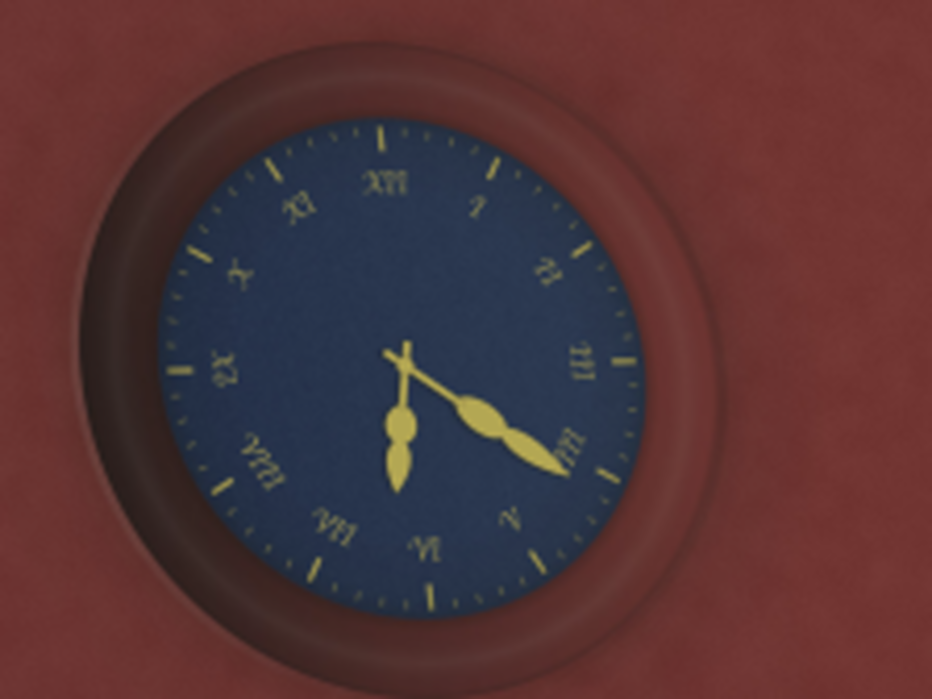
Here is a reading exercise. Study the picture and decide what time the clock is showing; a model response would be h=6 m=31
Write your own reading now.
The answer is h=6 m=21
